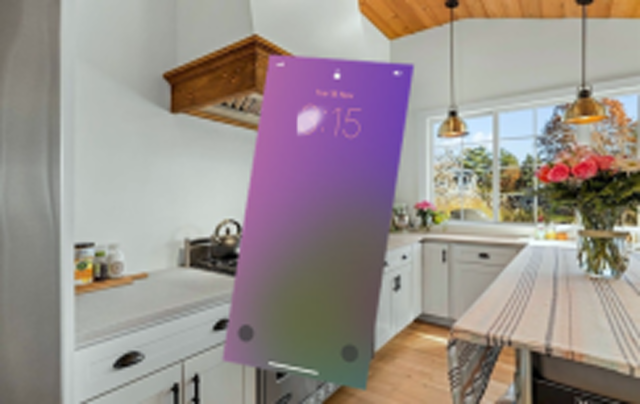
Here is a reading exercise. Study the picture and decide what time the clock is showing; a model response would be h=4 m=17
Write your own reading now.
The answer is h=3 m=15
